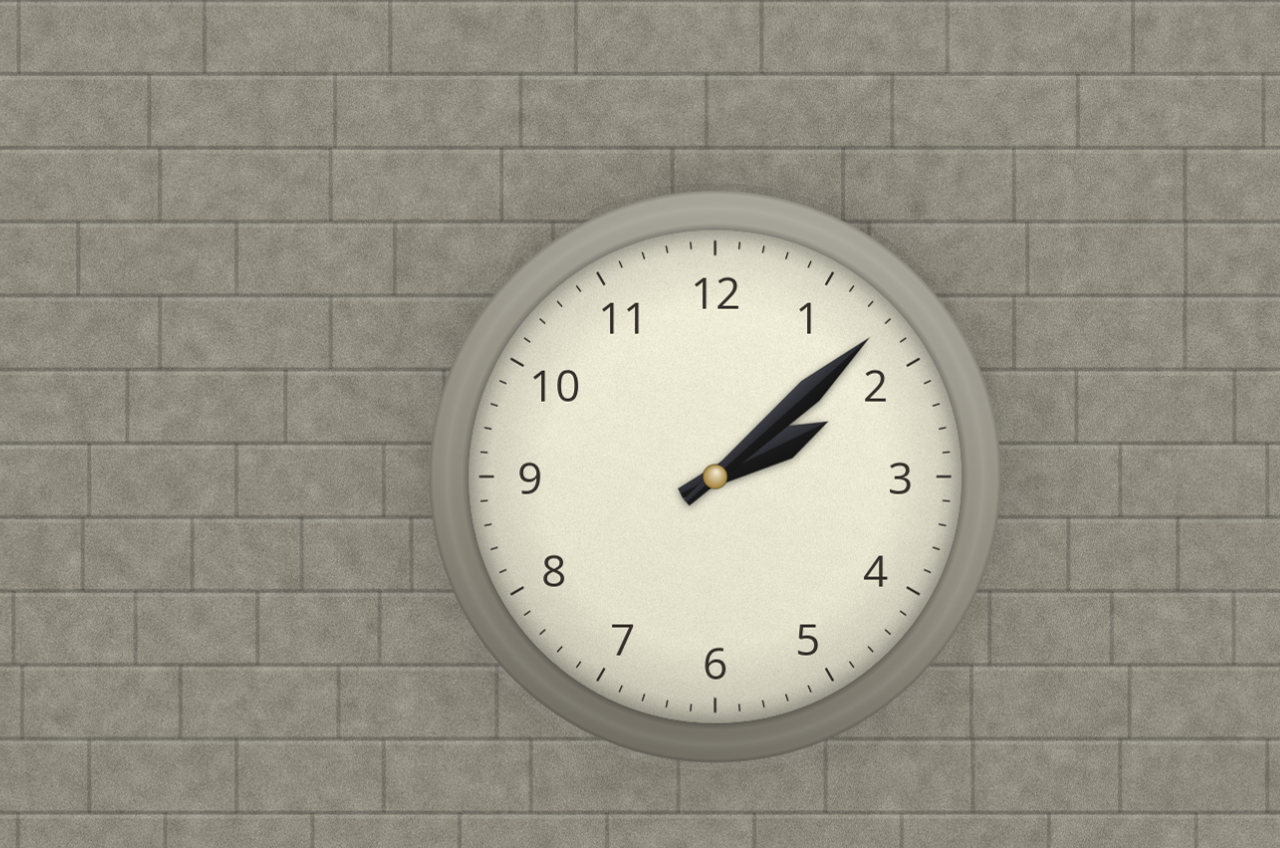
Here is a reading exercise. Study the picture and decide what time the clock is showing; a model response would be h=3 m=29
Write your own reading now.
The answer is h=2 m=8
